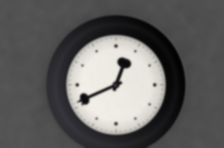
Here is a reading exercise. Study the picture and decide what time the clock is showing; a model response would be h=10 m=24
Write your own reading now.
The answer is h=12 m=41
